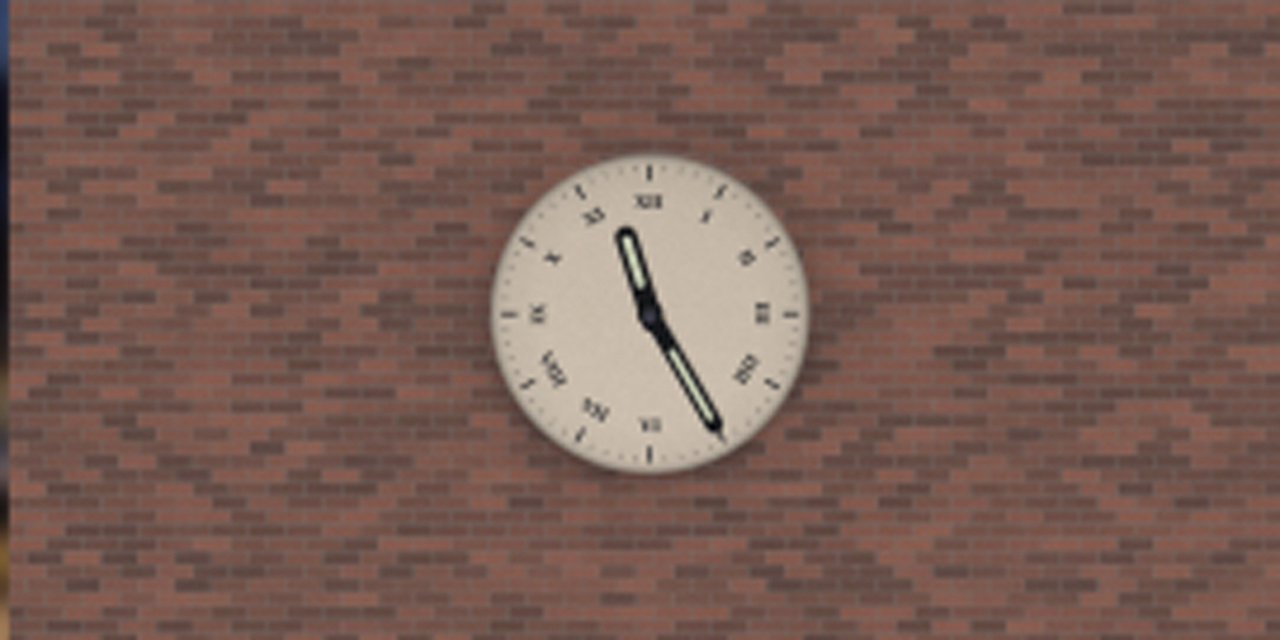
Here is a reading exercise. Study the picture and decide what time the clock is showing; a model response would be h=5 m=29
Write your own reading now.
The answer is h=11 m=25
